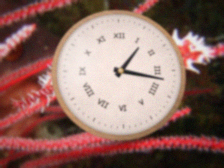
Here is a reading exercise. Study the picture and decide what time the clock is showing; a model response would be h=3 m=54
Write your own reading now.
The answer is h=1 m=17
